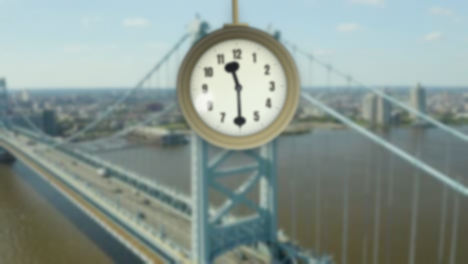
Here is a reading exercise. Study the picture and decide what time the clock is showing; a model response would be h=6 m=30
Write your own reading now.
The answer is h=11 m=30
